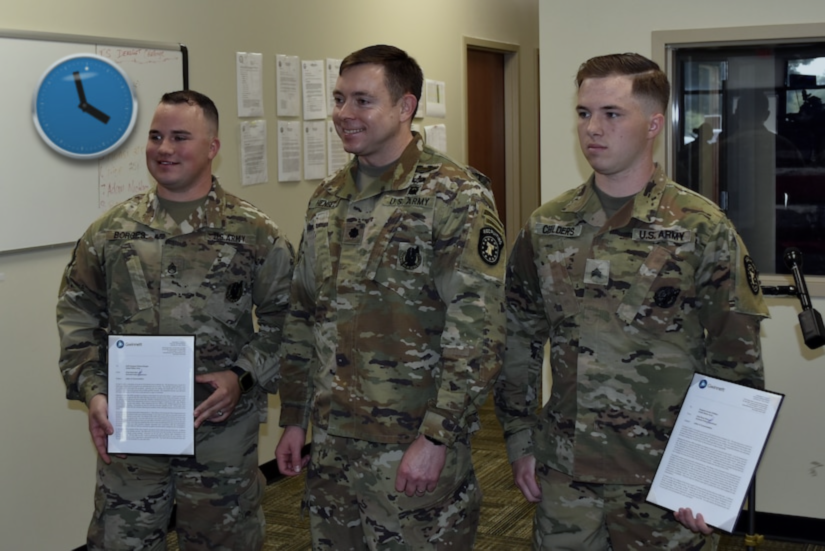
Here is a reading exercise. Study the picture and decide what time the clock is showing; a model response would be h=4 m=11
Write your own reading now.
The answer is h=3 m=57
